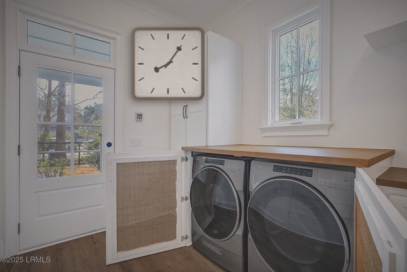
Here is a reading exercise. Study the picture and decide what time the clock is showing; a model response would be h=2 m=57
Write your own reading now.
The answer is h=8 m=6
